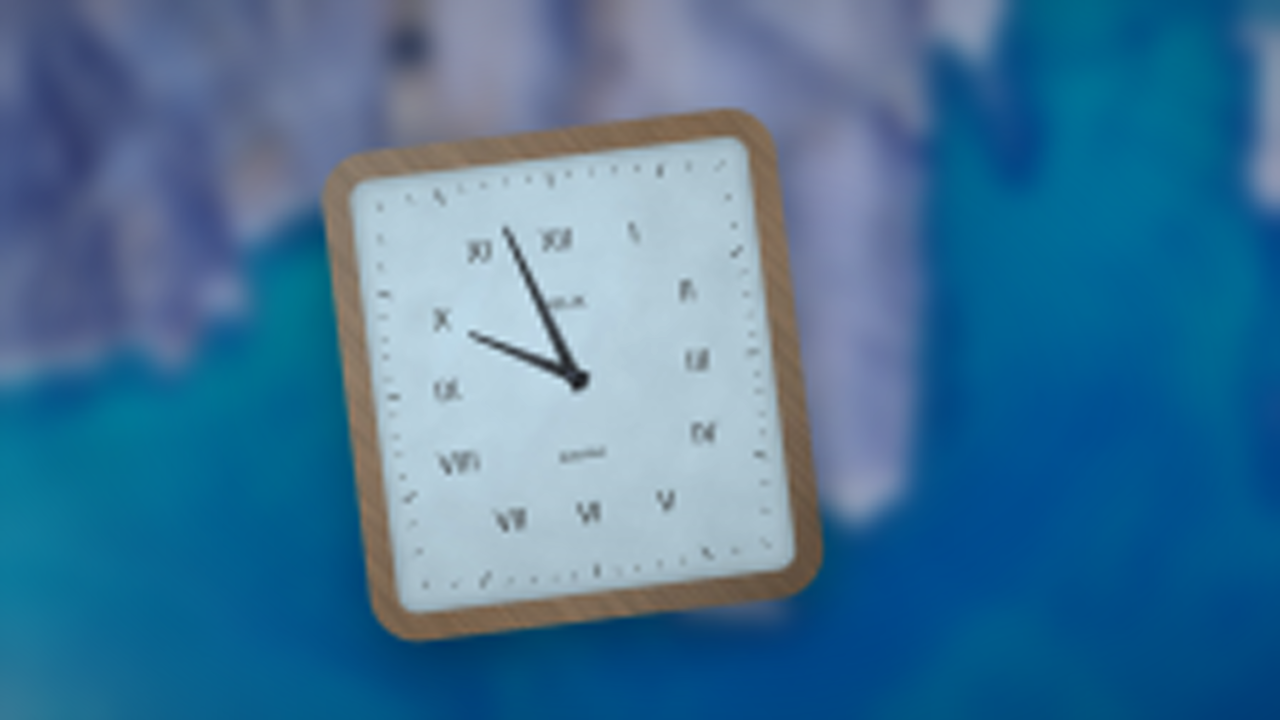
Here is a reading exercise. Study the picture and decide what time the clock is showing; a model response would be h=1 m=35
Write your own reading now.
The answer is h=9 m=57
